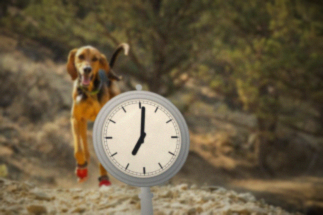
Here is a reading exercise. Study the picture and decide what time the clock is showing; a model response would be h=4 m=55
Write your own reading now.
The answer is h=7 m=1
